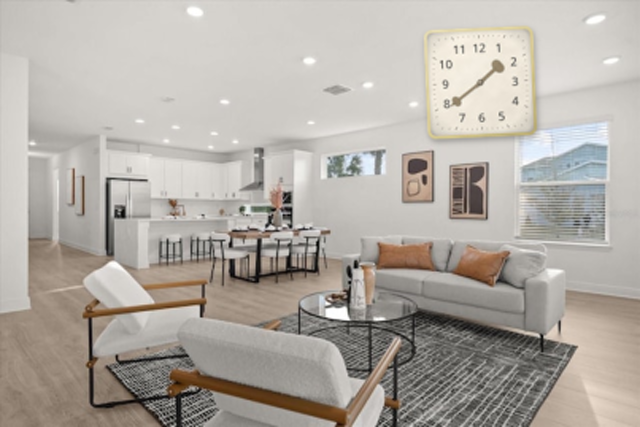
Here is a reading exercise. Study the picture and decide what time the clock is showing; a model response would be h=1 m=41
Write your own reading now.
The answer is h=1 m=39
